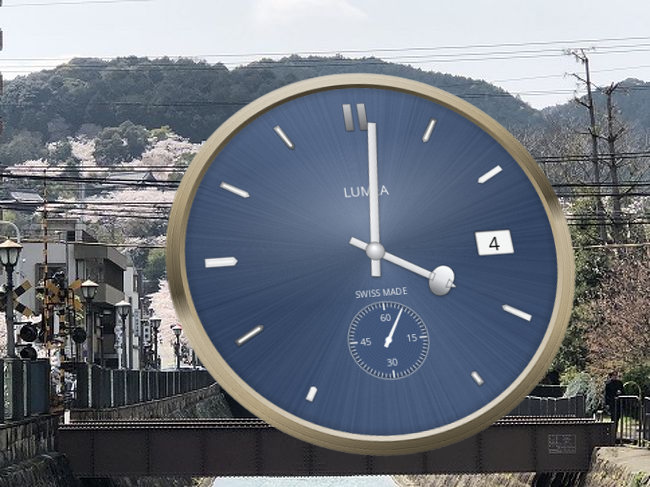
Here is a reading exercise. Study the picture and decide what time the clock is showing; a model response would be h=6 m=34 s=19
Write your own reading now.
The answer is h=4 m=1 s=5
